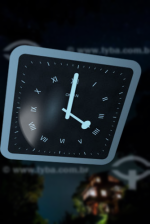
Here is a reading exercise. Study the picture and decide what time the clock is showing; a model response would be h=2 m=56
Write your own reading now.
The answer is h=4 m=0
